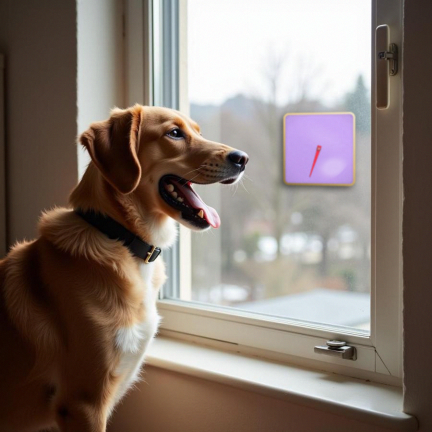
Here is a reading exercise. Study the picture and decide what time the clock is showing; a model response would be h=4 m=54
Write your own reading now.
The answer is h=6 m=33
